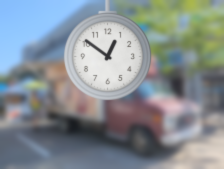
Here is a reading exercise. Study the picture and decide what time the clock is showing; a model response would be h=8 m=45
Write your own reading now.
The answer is h=12 m=51
